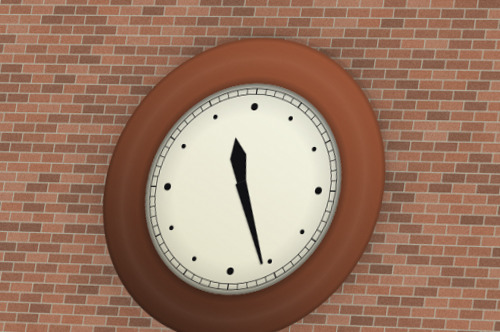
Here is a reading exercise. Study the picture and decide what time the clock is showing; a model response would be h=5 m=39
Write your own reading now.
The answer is h=11 m=26
